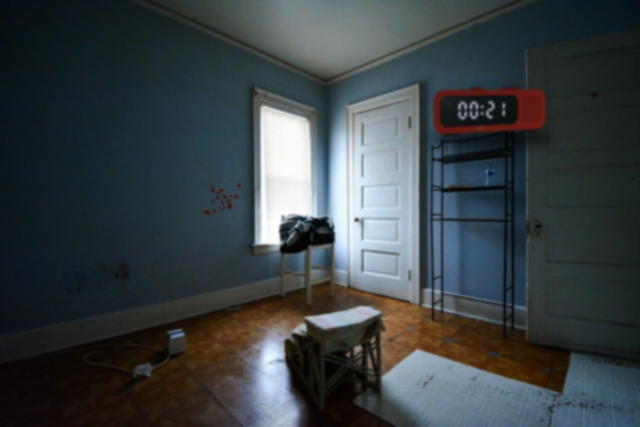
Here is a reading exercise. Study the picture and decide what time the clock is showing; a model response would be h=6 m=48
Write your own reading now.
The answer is h=0 m=21
